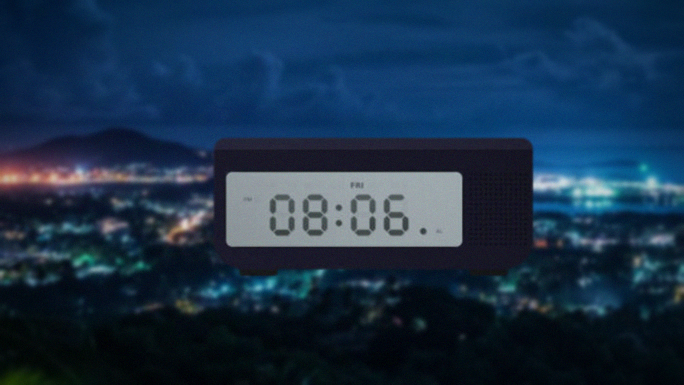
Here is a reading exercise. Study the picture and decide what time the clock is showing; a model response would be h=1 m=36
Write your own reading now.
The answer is h=8 m=6
